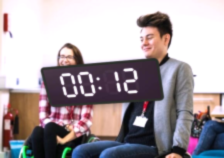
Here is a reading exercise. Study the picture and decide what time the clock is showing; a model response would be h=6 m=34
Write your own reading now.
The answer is h=0 m=12
